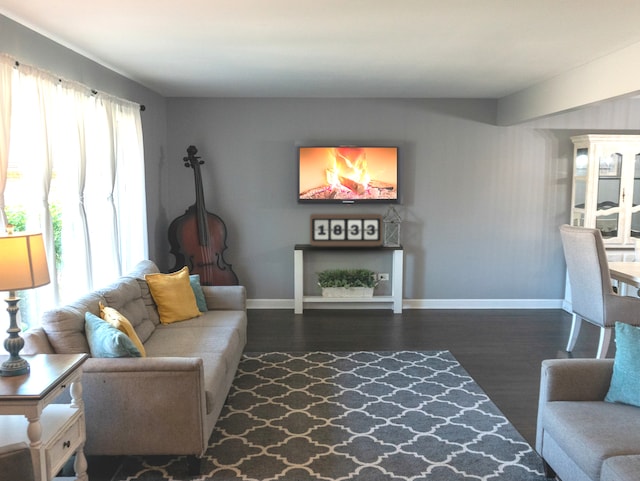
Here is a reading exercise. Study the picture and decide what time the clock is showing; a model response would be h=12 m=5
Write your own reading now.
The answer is h=18 m=33
